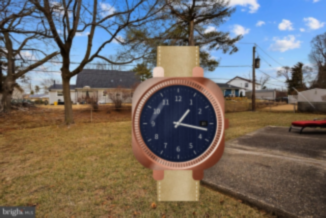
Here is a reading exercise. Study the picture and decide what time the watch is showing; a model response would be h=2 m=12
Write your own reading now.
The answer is h=1 m=17
